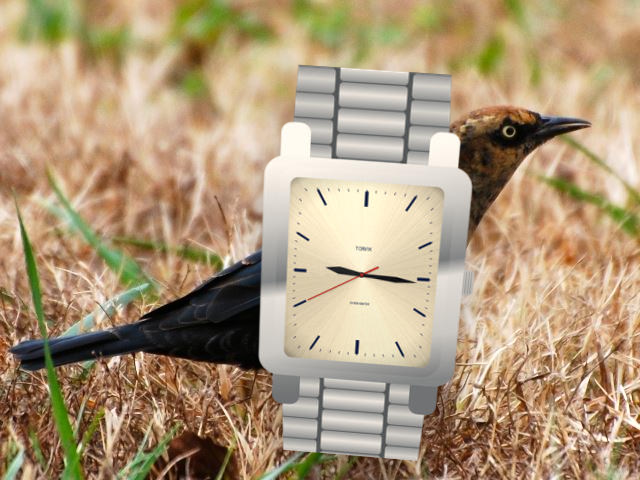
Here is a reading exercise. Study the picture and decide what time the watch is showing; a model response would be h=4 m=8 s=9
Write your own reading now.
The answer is h=9 m=15 s=40
